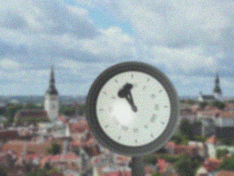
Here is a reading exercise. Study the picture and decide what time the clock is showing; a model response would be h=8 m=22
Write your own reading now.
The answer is h=10 m=58
